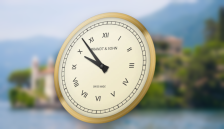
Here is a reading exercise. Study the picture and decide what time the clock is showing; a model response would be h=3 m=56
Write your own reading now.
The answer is h=9 m=53
